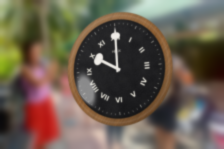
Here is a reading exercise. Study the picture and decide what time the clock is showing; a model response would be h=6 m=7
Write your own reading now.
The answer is h=10 m=0
